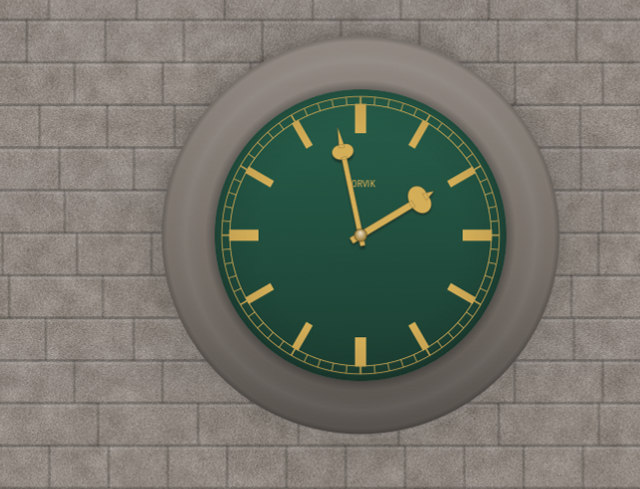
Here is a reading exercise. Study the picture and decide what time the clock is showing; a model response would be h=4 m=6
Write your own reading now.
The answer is h=1 m=58
